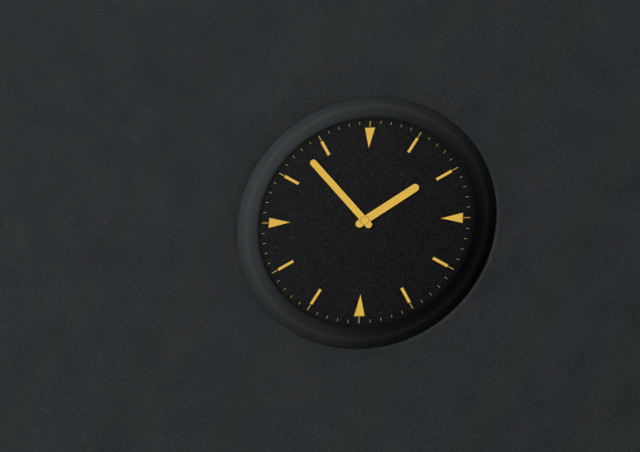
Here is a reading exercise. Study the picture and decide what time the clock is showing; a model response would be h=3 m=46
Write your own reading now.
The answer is h=1 m=53
